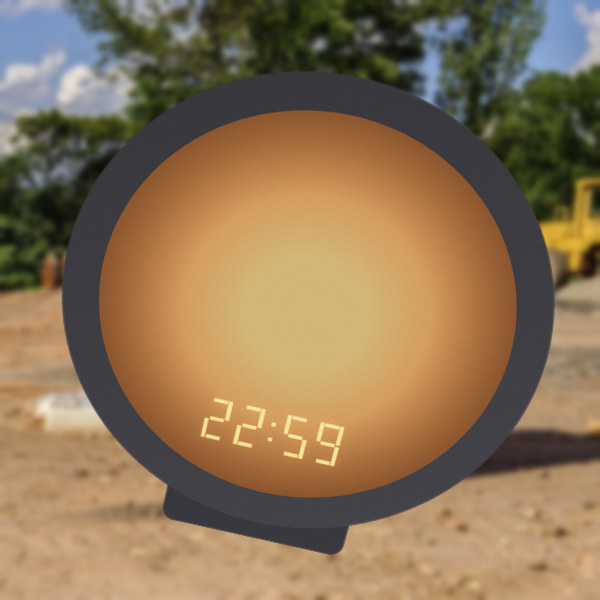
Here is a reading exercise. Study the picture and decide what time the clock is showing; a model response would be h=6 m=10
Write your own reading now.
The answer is h=22 m=59
